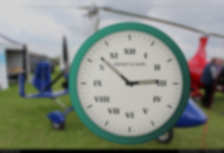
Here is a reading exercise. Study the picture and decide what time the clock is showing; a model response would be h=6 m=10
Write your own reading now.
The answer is h=2 m=52
